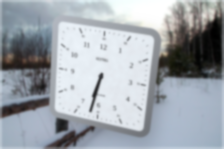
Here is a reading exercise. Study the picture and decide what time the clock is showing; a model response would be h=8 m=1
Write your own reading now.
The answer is h=6 m=32
